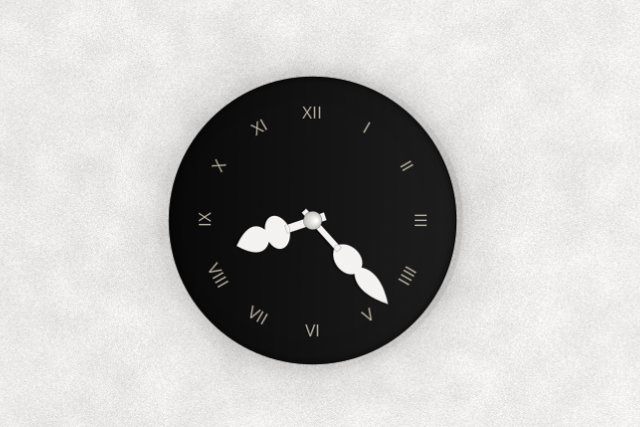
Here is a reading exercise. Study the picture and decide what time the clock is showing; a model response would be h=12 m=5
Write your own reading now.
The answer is h=8 m=23
